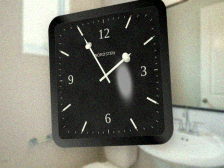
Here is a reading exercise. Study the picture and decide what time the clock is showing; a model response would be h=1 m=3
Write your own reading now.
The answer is h=1 m=55
